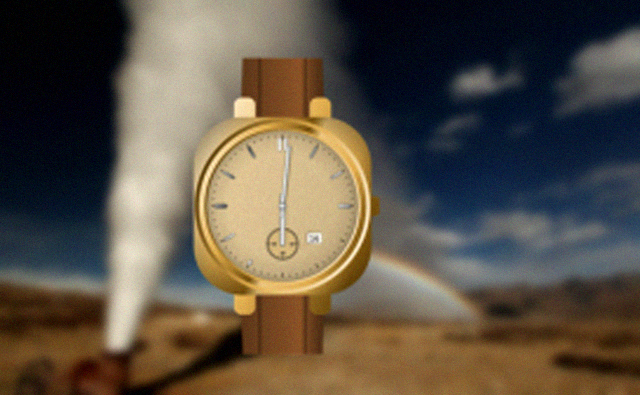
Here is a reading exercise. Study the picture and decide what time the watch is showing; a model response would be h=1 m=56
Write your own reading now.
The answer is h=6 m=1
